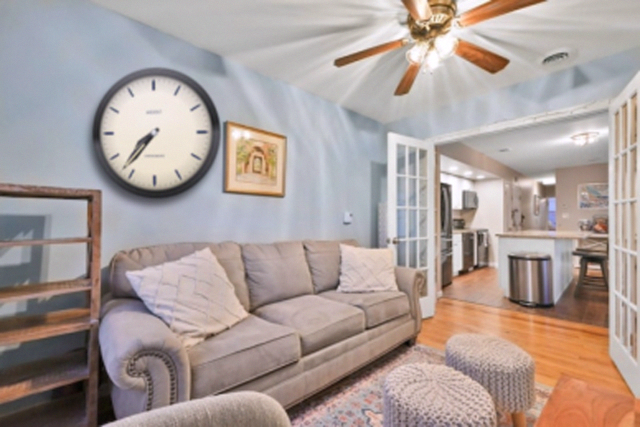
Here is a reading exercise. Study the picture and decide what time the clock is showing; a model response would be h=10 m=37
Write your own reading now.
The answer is h=7 m=37
